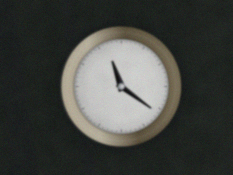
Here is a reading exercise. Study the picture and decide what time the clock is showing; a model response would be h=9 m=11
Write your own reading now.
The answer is h=11 m=21
